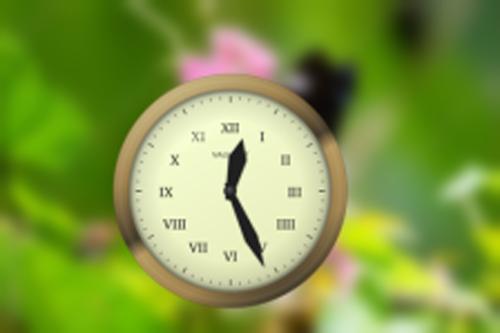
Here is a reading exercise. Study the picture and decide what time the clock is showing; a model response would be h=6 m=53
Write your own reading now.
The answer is h=12 m=26
